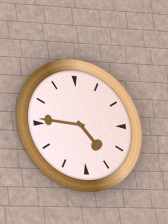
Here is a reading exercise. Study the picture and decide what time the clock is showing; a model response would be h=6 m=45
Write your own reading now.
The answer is h=4 m=46
